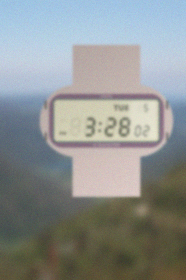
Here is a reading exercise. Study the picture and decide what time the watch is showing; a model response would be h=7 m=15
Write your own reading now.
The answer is h=3 m=28
